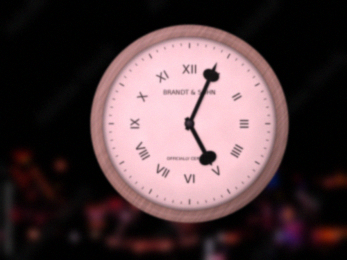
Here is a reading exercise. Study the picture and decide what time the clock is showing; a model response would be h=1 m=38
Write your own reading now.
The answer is h=5 m=4
